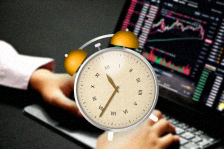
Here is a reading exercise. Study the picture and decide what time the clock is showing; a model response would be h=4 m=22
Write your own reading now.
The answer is h=11 m=39
